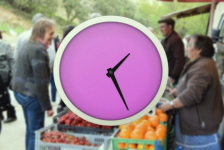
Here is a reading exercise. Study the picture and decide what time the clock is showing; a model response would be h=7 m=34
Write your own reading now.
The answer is h=1 m=26
